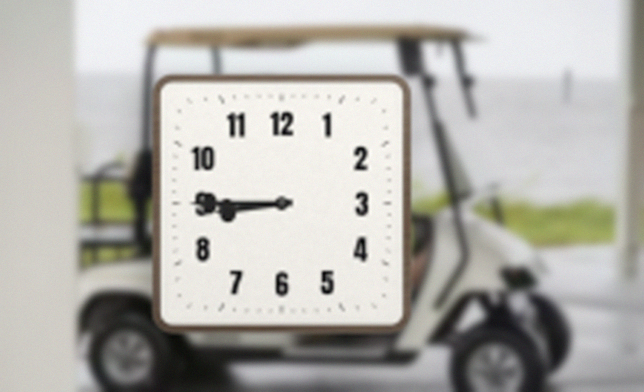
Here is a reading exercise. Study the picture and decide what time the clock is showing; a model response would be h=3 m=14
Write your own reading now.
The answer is h=8 m=45
